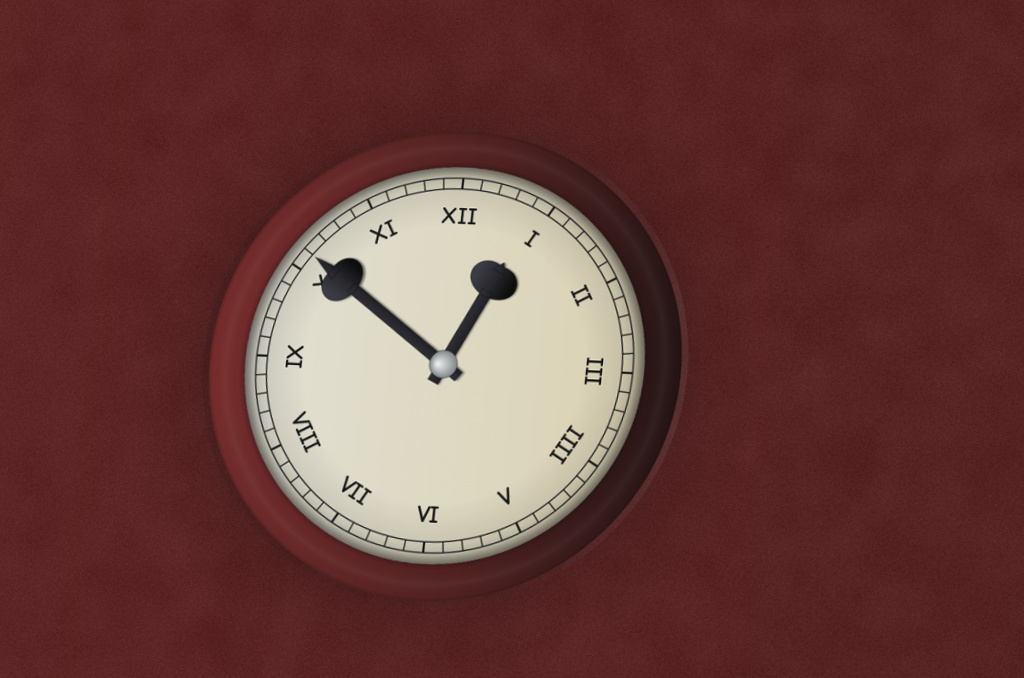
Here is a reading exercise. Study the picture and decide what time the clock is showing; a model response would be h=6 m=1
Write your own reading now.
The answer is h=12 m=51
